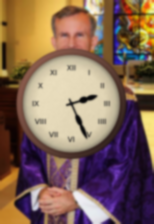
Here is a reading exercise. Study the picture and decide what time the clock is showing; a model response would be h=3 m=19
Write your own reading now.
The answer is h=2 m=26
